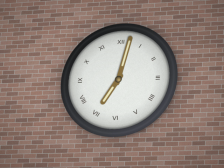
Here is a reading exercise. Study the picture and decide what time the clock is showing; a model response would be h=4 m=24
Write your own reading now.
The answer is h=7 m=2
